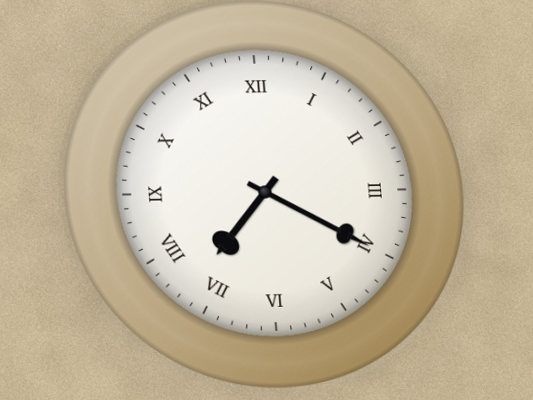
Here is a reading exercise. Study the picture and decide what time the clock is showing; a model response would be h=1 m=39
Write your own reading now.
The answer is h=7 m=20
